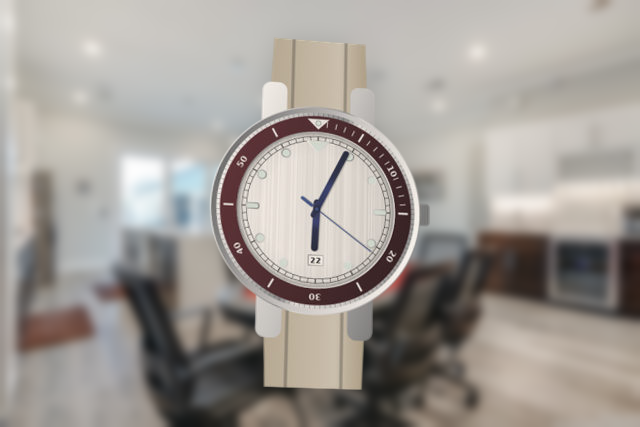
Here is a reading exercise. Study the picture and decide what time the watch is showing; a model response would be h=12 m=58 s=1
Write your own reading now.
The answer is h=6 m=4 s=21
